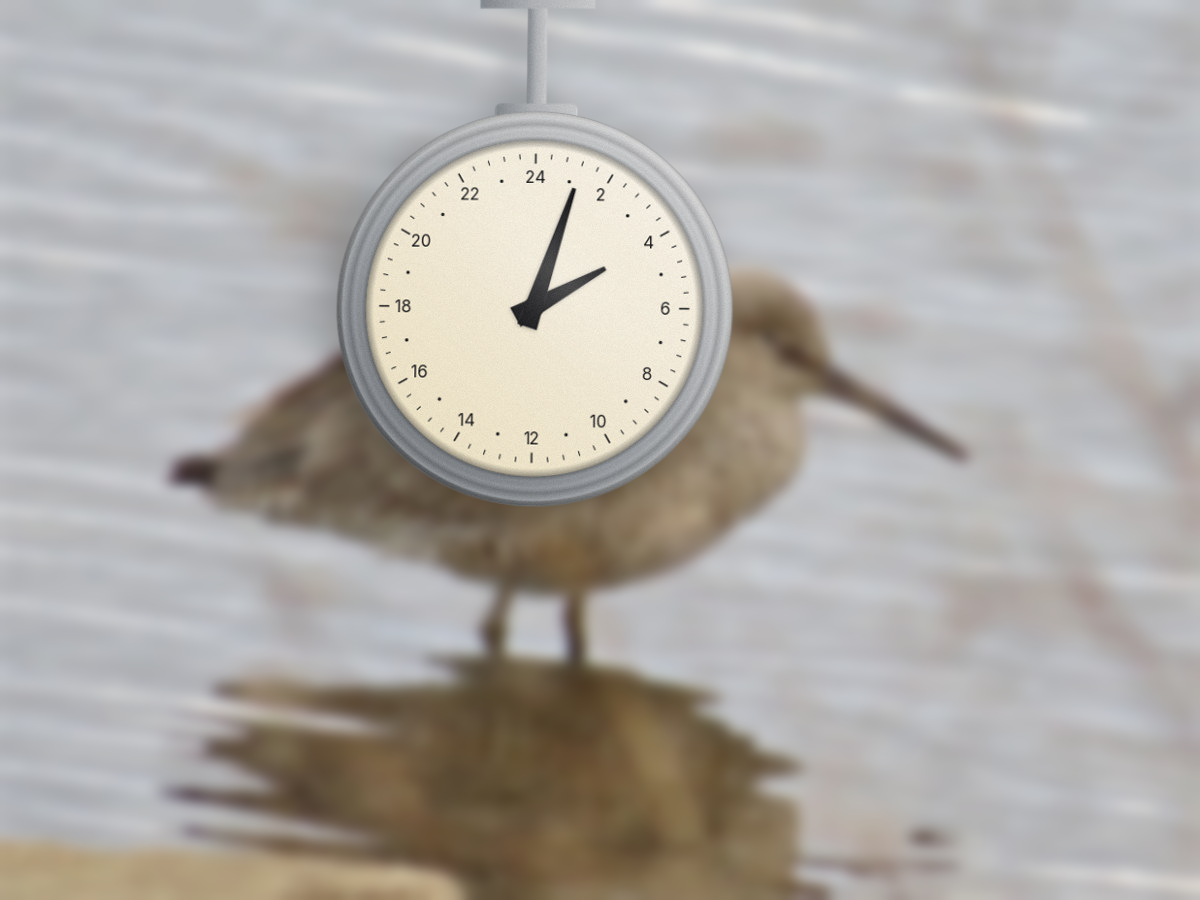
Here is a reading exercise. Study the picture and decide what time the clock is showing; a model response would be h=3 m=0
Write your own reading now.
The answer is h=4 m=3
